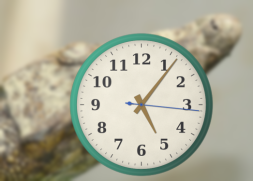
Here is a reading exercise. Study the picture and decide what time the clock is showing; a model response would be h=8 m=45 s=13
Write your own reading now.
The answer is h=5 m=6 s=16
